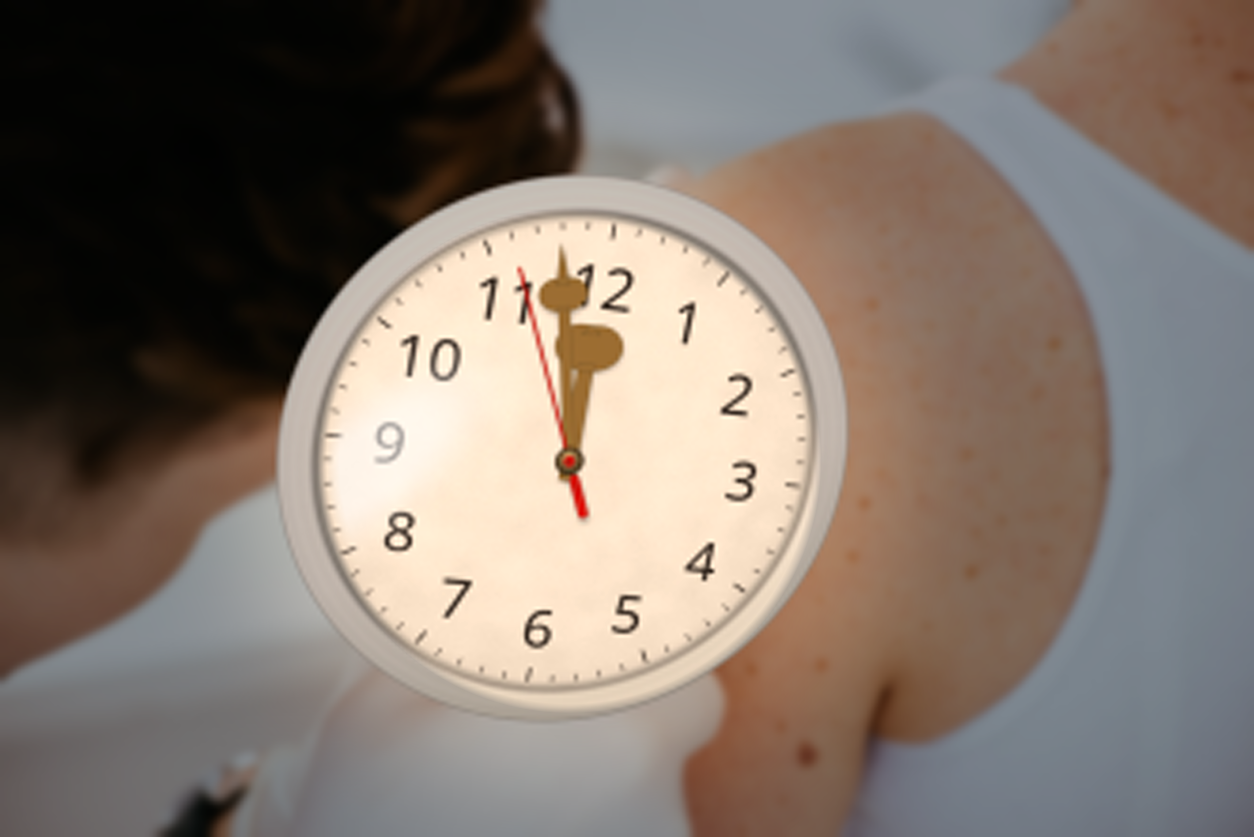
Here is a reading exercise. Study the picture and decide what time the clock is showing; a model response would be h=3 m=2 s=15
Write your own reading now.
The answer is h=11 m=57 s=56
